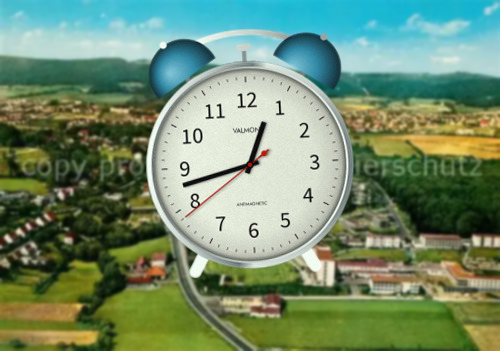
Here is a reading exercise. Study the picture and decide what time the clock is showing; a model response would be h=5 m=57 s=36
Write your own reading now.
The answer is h=12 m=42 s=39
